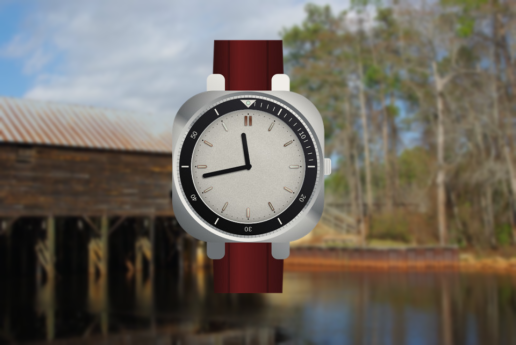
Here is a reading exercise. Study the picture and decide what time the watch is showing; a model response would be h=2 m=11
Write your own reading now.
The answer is h=11 m=43
